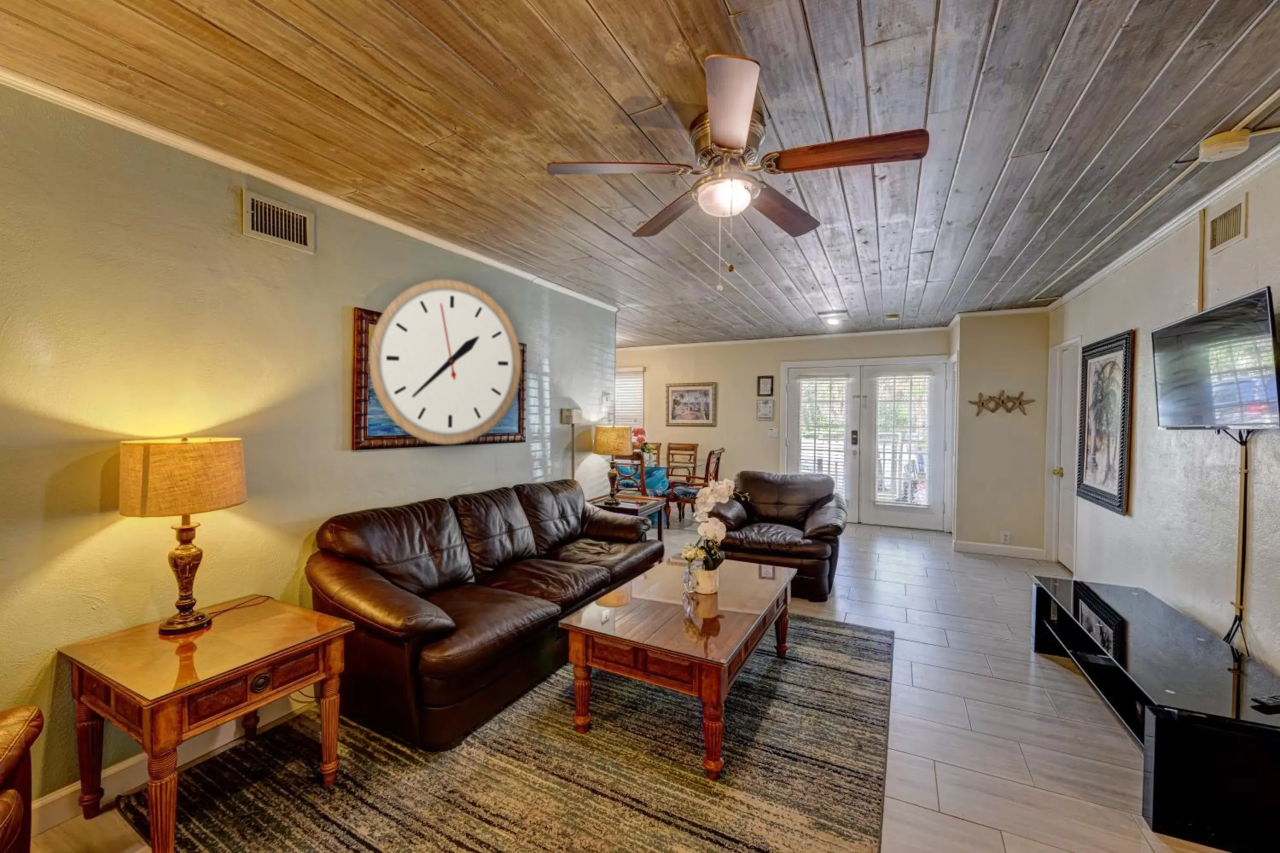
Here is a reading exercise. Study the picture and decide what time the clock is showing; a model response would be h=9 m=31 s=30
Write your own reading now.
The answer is h=1 m=37 s=58
